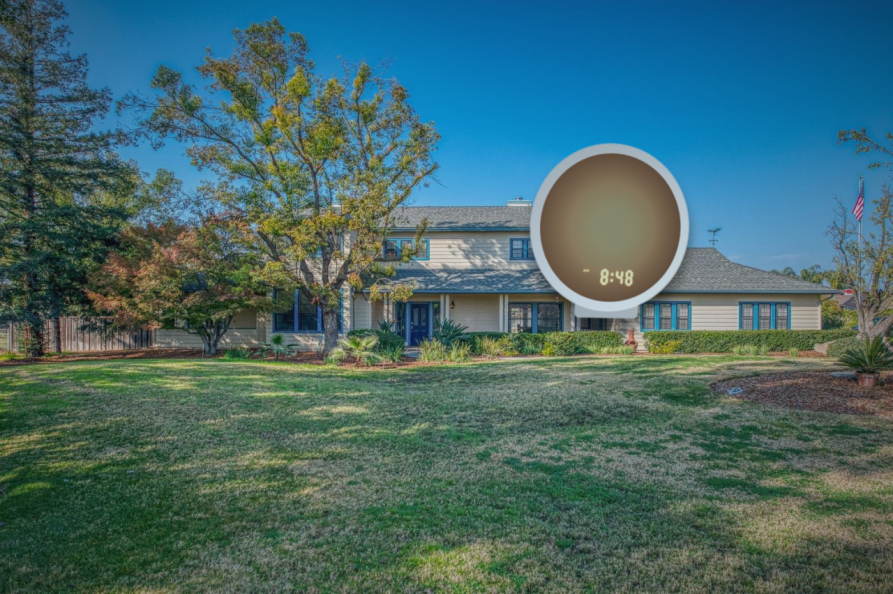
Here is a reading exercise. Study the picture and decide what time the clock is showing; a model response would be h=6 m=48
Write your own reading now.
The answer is h=8 m=48
